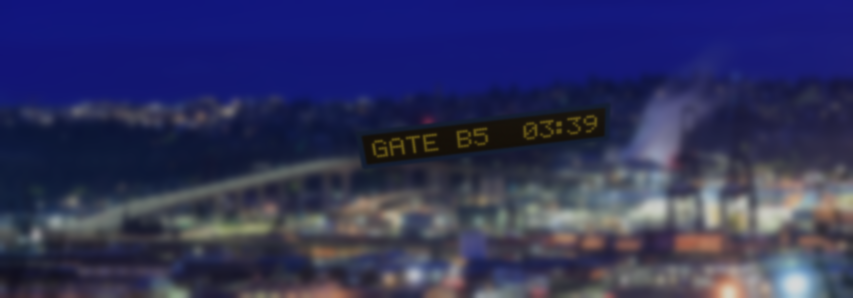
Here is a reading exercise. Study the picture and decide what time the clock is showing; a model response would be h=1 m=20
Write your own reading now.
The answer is h=3 m=39
